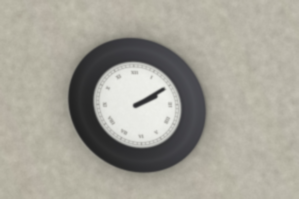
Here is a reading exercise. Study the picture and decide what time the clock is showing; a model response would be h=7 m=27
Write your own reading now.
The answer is h=2 m=10
